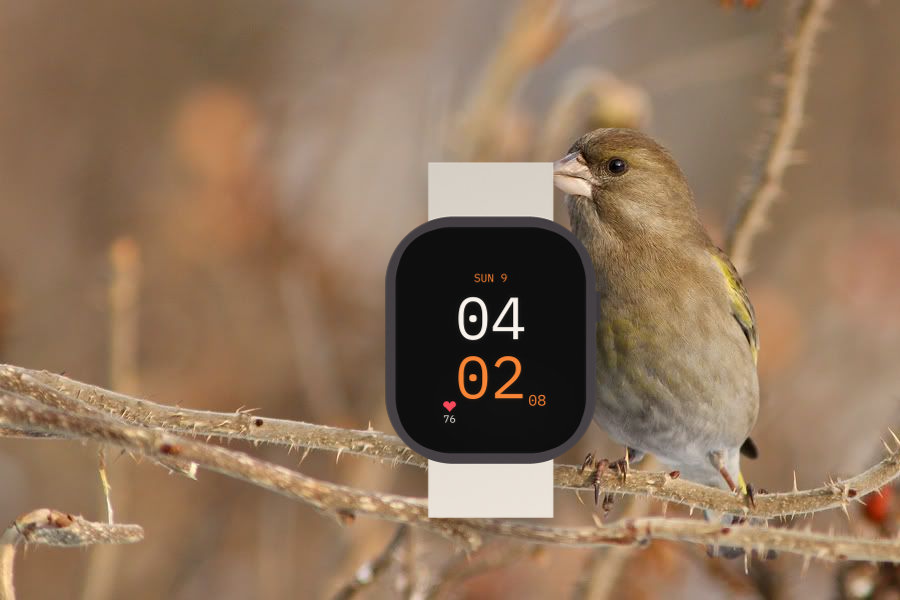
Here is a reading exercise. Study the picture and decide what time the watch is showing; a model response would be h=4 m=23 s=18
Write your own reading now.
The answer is h=4 m=2 s=8
